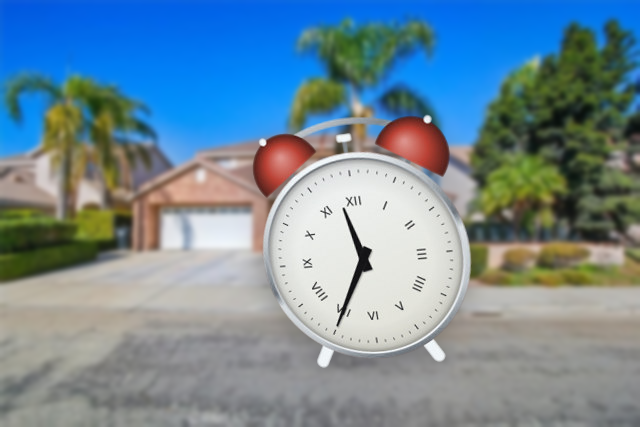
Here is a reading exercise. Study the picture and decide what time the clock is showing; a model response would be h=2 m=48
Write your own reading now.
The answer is h=11 m=35
